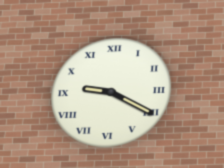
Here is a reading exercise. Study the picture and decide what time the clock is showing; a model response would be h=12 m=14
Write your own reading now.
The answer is h=9 m=20
